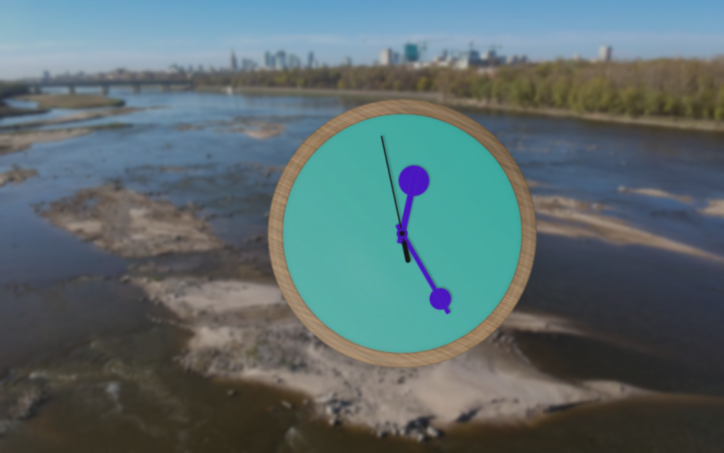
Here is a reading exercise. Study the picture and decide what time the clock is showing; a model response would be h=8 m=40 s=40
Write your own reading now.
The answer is h=12 m=24 s=58
